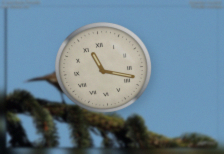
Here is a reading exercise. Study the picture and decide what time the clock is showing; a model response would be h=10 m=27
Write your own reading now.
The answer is h=11 m=18
